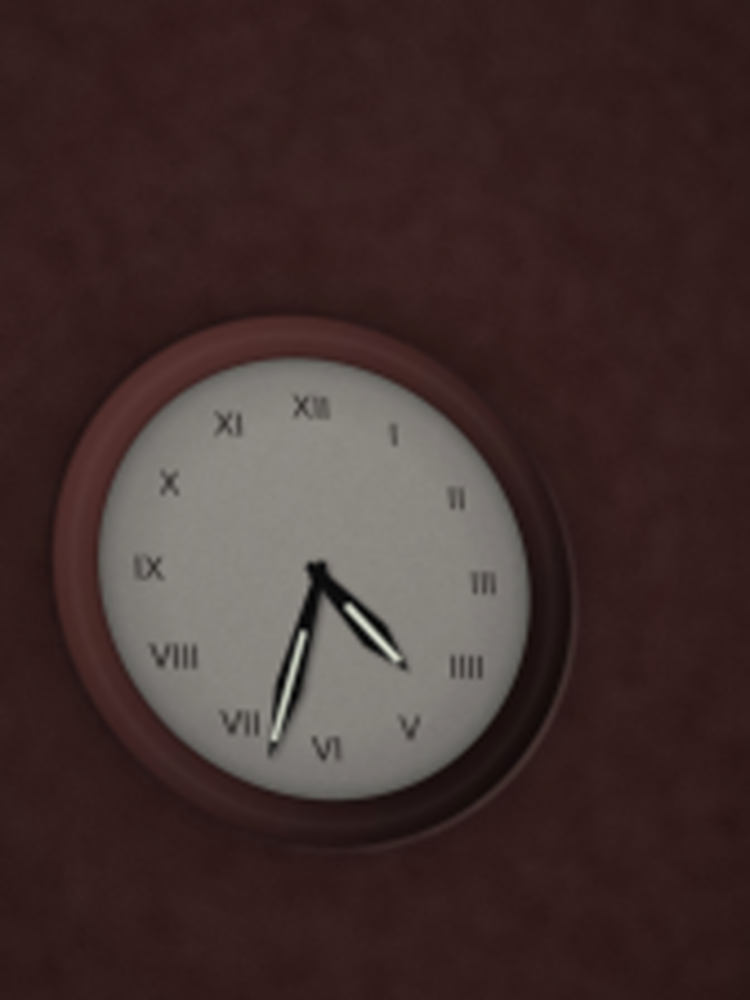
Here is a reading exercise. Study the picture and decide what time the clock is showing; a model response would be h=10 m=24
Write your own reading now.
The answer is h=4 m=33
